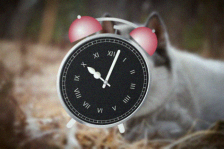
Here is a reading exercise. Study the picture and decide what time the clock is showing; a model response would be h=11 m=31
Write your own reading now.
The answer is h=10 m=2
